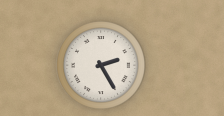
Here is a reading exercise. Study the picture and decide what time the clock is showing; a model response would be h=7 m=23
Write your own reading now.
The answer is h=2 m=25
